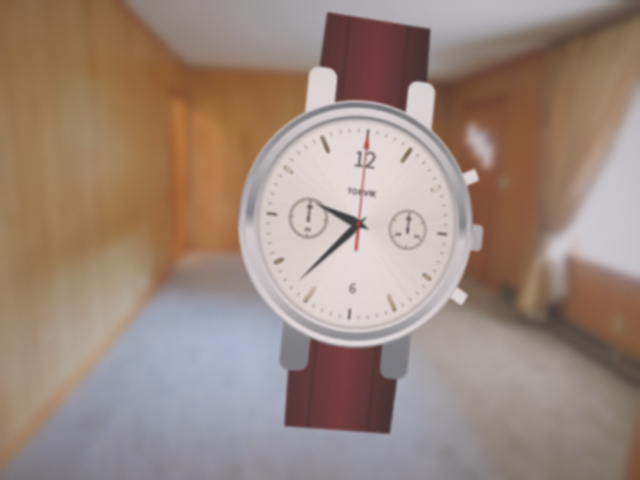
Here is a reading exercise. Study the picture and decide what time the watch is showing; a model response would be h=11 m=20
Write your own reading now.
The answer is h=9 m=37
